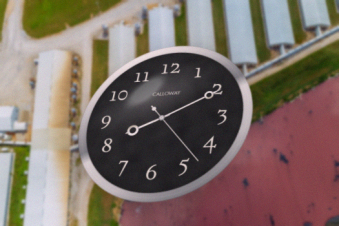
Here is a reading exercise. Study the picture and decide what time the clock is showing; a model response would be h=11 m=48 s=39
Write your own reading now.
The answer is h=8 m=10 s=23
